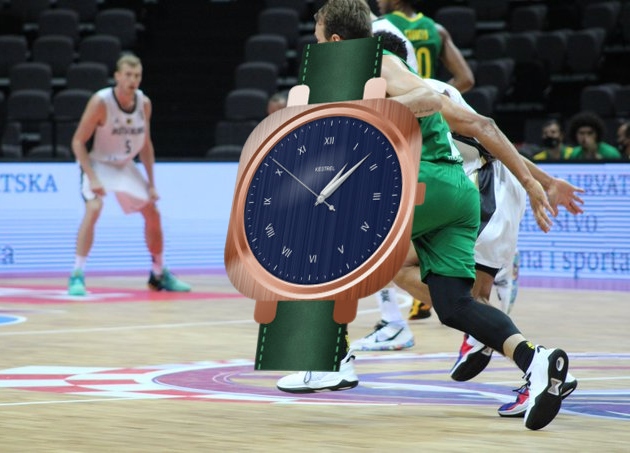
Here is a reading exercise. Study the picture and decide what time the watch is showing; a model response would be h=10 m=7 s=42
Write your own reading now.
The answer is h=1 m=7 s=51
